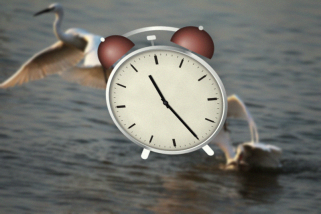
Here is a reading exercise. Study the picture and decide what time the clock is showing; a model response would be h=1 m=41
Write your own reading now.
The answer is h=11 m=25
